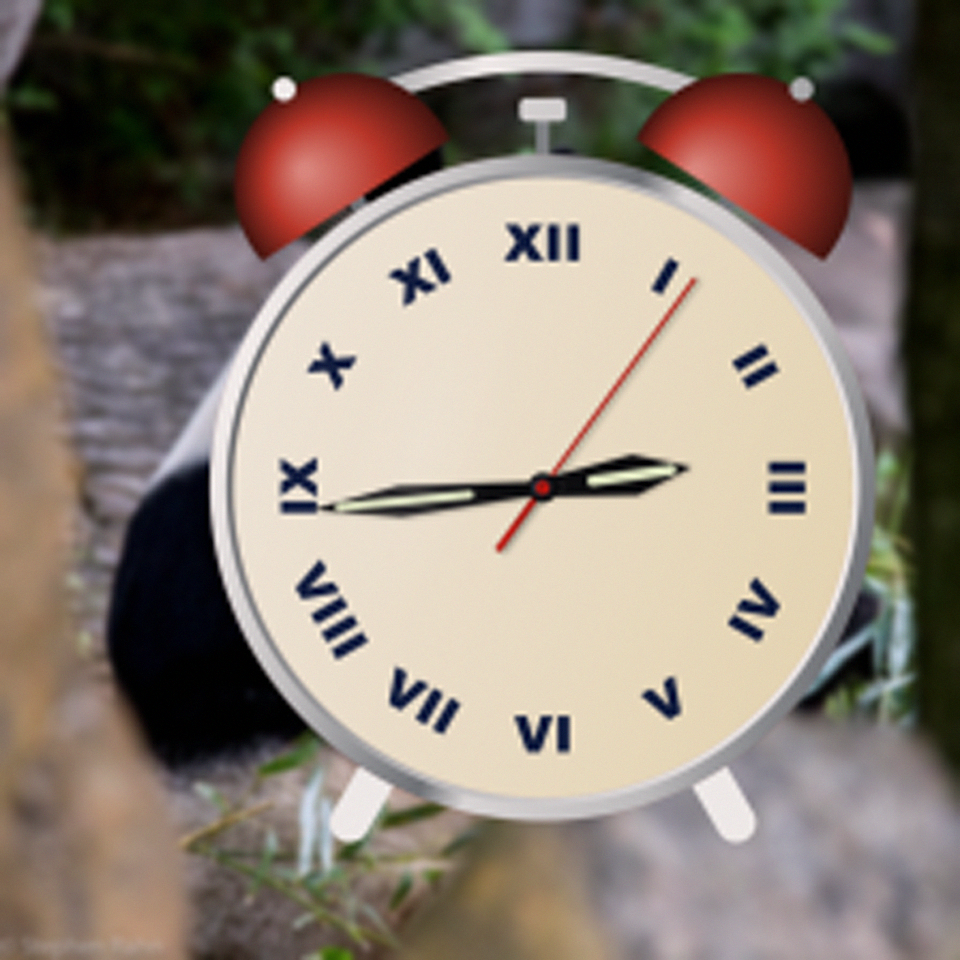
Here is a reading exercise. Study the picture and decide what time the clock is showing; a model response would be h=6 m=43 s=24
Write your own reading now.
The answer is h=2 m=44 s=6
